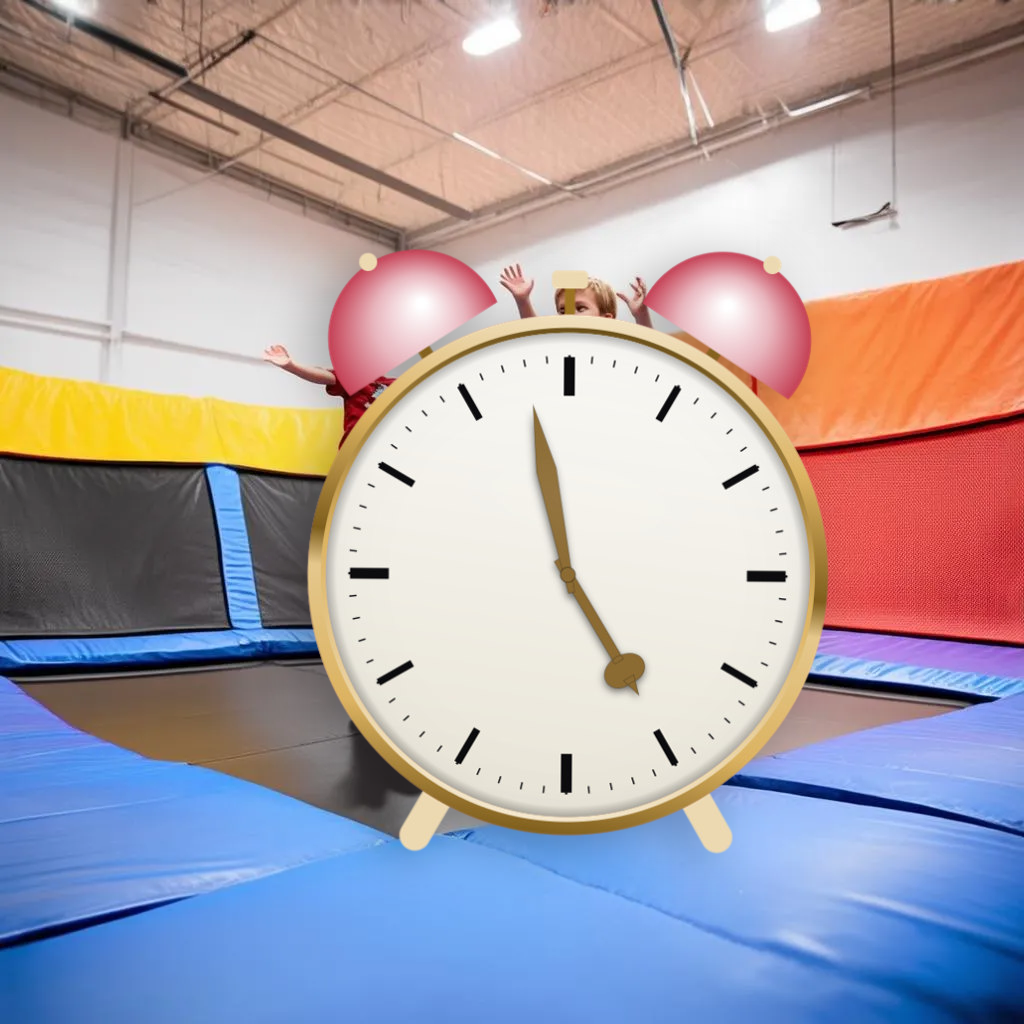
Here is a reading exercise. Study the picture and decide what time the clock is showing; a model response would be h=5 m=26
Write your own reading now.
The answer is h=4 m=58
